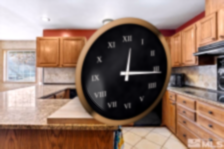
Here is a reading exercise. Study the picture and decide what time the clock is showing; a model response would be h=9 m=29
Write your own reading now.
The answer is h=12 m=16
